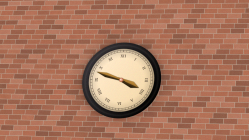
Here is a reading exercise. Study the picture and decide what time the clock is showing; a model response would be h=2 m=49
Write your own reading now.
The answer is h=3 m=48
